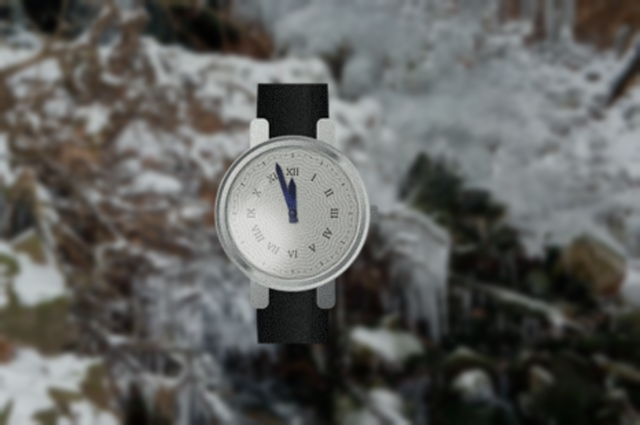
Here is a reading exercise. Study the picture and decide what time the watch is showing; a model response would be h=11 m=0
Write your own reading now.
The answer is h=11 m=57
